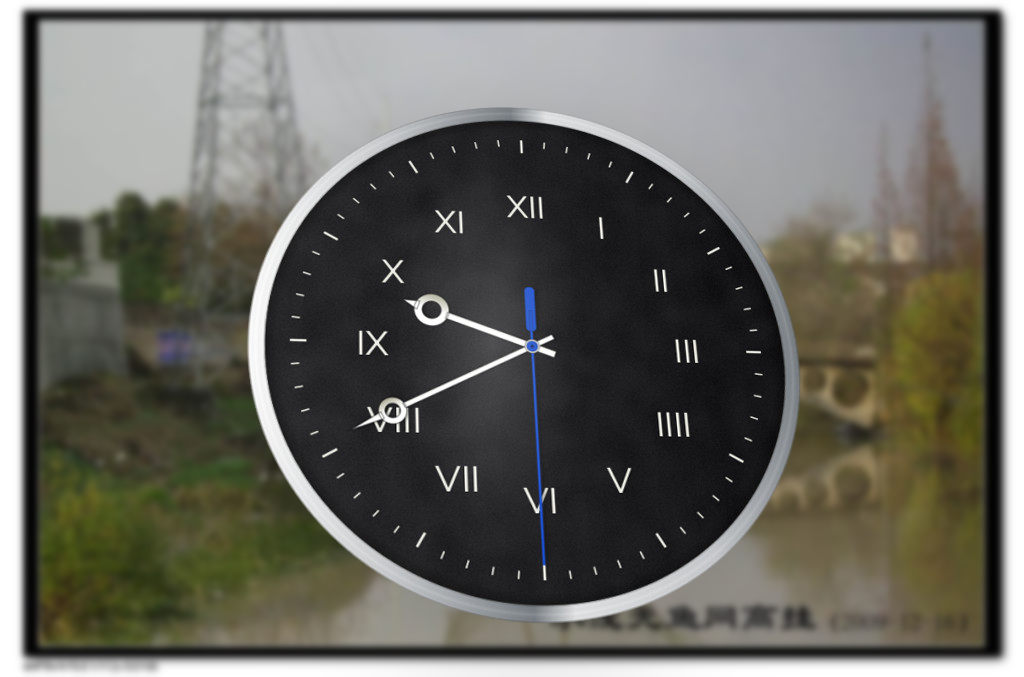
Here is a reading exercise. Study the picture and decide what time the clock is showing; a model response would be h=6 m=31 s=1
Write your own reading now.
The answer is h=9 m=40 s=30
